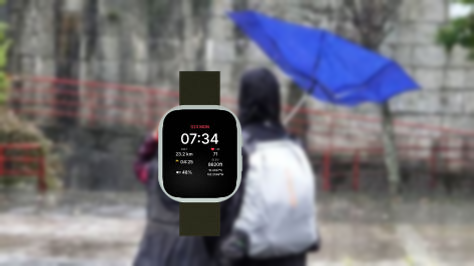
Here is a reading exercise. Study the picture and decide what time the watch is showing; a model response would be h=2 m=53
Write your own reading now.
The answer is h=7 m=34
